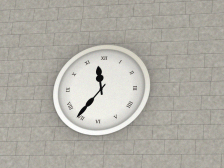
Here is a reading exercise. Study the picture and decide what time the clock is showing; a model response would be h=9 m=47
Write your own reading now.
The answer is h=11 m=36
